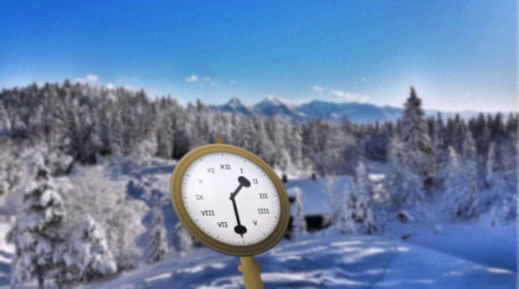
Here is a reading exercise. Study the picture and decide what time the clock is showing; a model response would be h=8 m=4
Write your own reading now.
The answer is h=1 m=30
